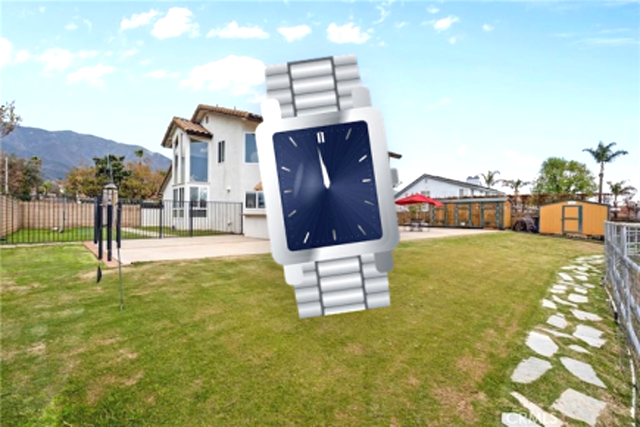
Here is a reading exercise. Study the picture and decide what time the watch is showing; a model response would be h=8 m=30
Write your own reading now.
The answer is h=11 m=59
